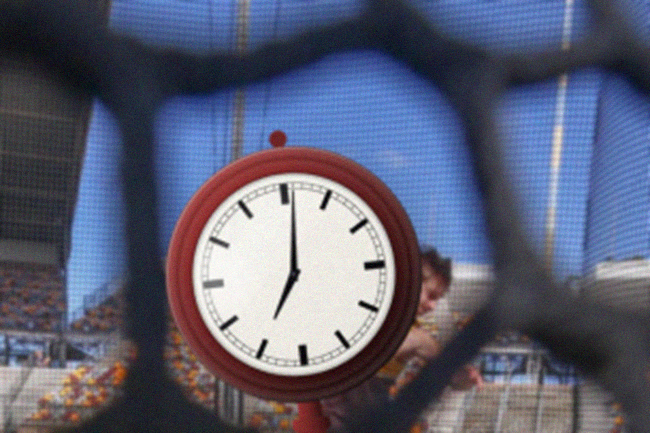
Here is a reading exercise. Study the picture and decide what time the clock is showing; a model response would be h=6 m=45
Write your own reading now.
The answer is h=7 m=1
